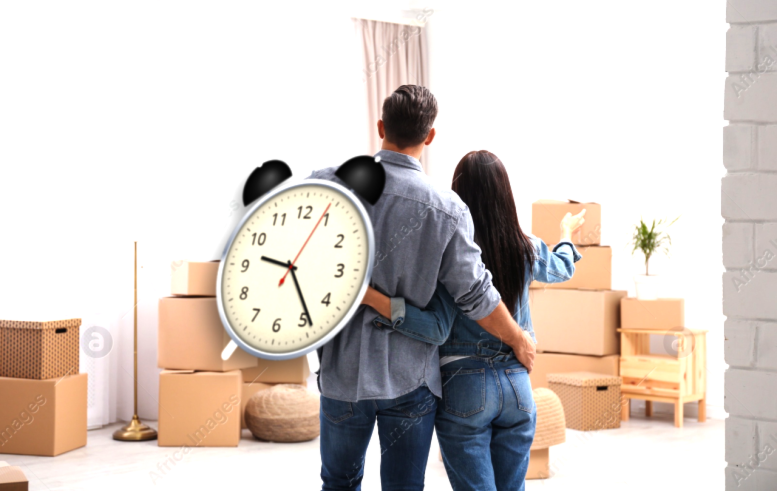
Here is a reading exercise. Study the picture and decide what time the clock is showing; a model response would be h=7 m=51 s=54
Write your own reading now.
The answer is h=9 m=24 s=4
